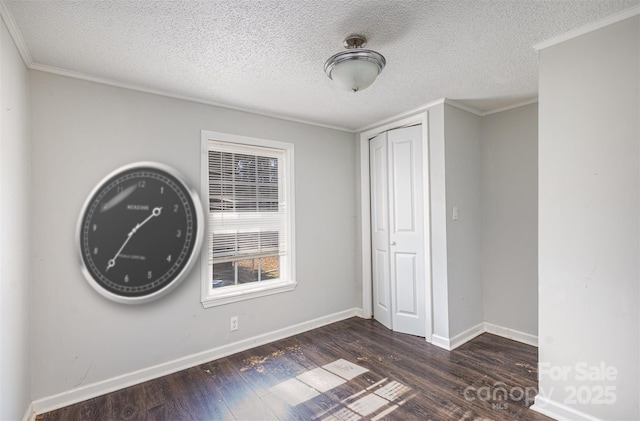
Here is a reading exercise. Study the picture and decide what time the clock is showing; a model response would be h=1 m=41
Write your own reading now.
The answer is h=1 m=35
